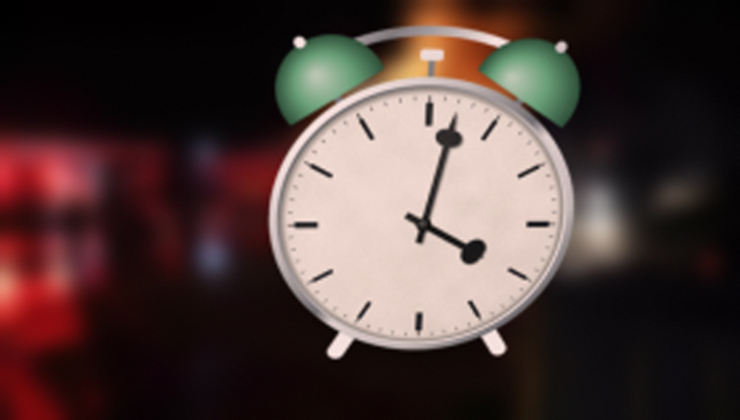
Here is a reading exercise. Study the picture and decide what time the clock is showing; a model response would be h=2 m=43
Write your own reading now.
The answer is h=4 m=2
